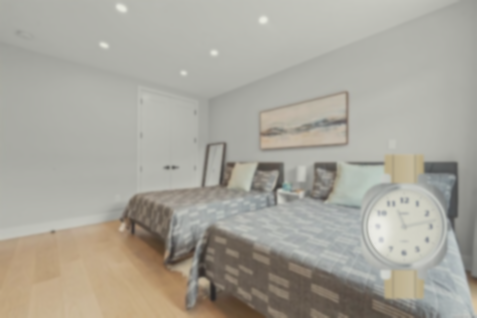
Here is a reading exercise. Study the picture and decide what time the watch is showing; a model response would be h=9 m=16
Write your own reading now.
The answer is h=11 m=13
